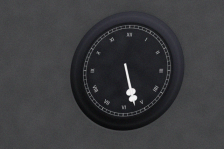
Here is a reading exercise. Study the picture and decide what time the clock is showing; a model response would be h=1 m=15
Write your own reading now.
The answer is h=5 m=27
